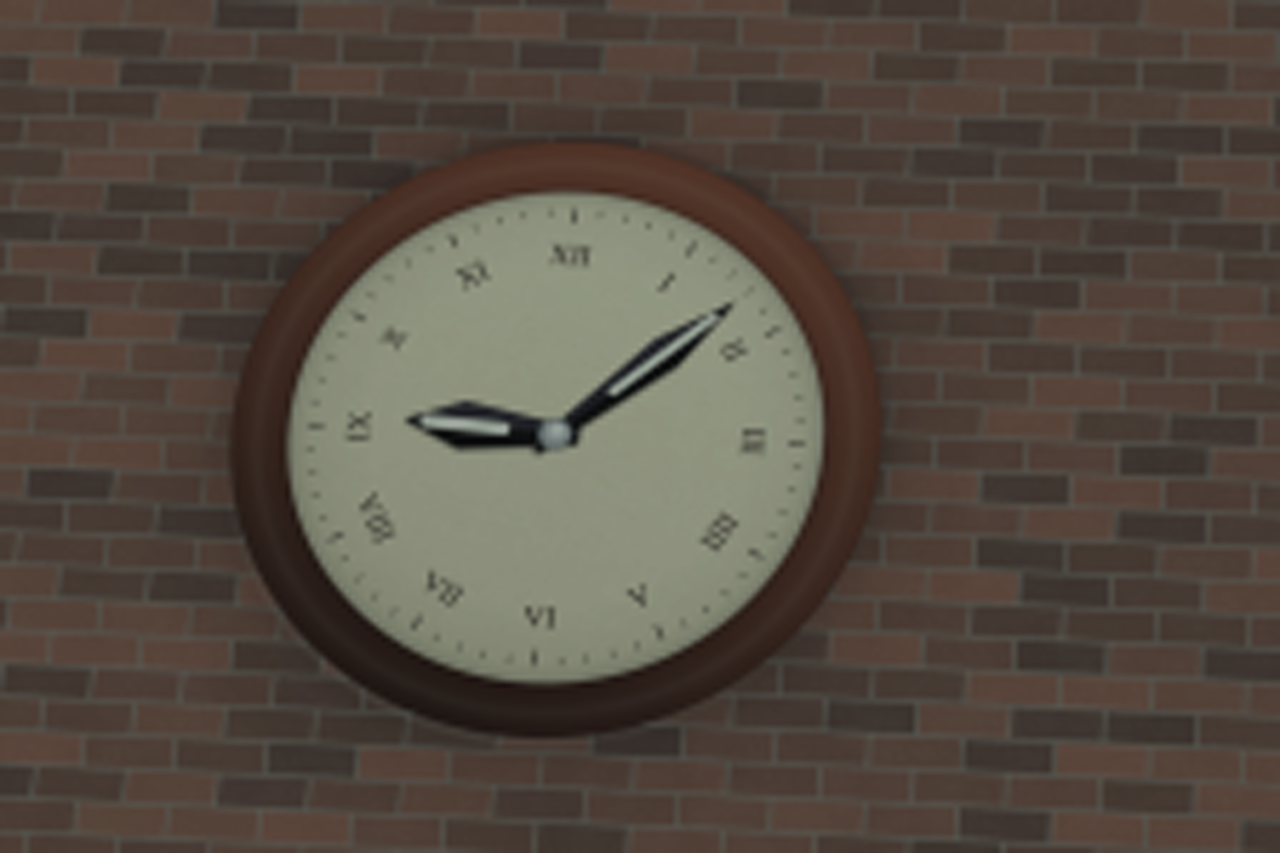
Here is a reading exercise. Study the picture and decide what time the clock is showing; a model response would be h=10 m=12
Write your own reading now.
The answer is h=9 m=8
